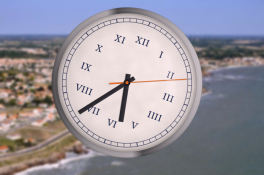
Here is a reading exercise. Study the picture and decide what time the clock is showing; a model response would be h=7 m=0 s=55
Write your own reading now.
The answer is h=5 m=36 s=11
